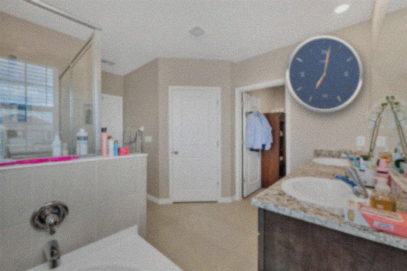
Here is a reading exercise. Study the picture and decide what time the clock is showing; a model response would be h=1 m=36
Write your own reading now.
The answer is h=7 m=2
